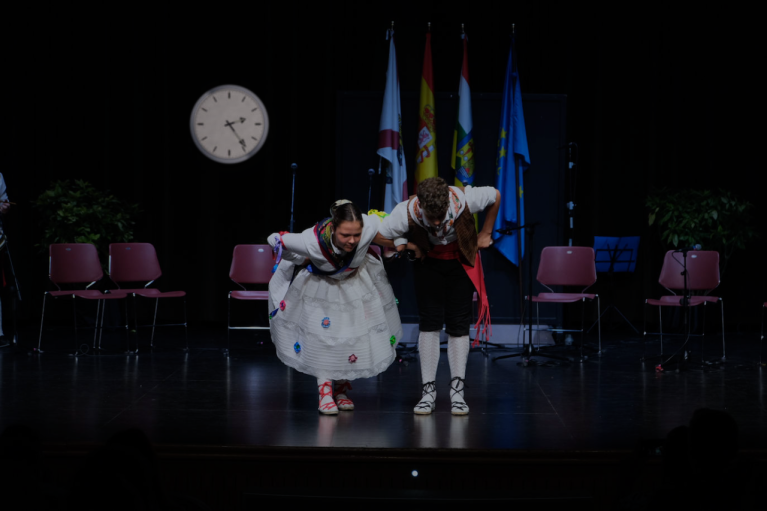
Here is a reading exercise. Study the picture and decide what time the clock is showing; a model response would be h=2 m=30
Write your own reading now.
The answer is h=2 m=24
